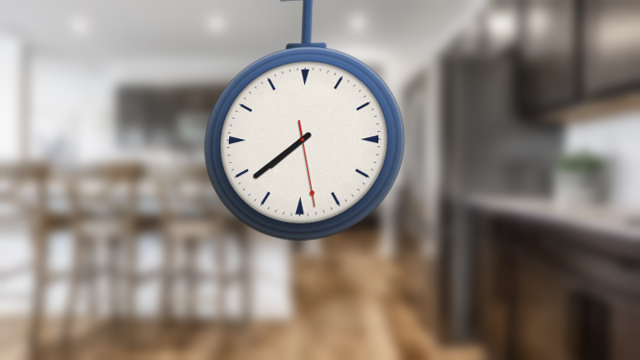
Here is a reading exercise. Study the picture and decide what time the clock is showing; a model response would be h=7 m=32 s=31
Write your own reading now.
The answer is h=7 m=38 s=28
